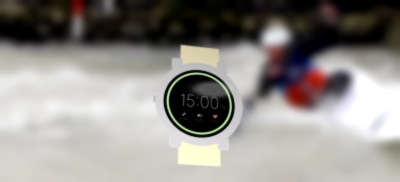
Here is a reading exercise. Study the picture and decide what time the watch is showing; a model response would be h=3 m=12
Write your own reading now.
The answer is h=15 m=0
